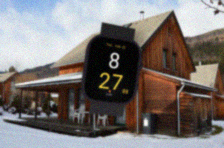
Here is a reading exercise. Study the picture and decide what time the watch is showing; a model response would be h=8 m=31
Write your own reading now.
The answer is h=8 m=27
